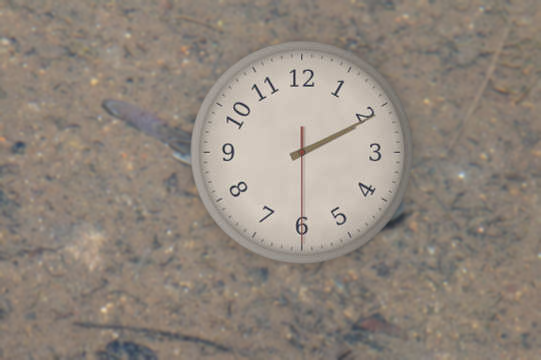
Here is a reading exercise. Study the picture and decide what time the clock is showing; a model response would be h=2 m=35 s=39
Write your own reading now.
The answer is h=2 m=10 s=30
